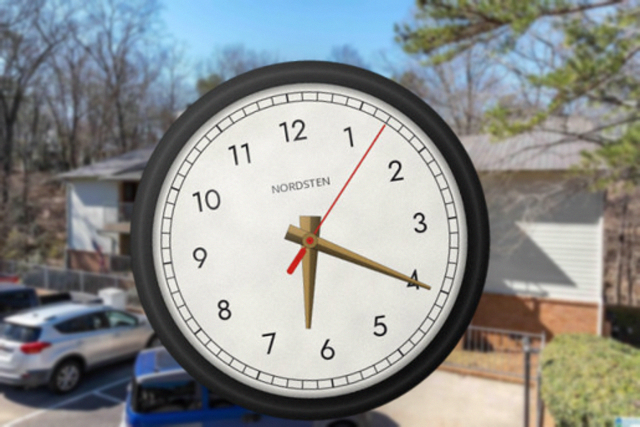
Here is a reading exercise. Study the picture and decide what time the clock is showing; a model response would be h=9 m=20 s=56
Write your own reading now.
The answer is h=6 m=20 s=7
